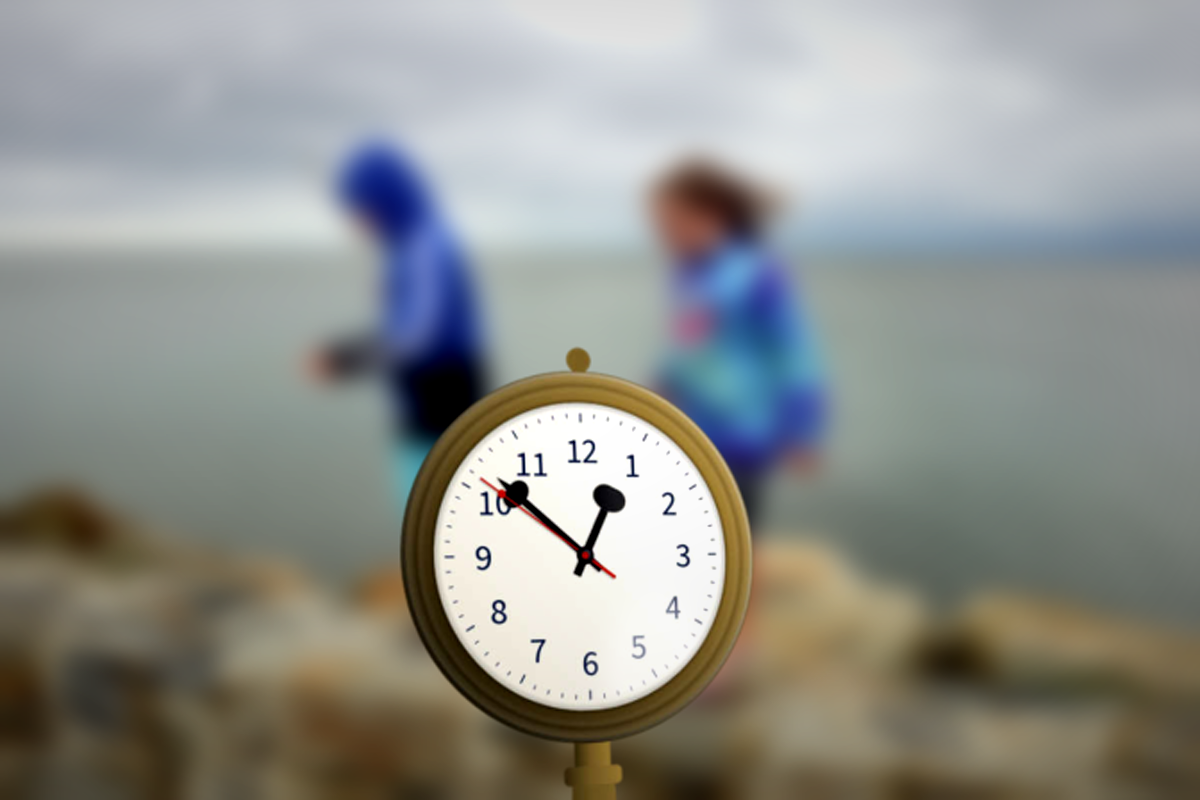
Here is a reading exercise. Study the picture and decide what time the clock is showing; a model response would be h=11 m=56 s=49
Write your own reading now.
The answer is h=12 m=51 s=51
